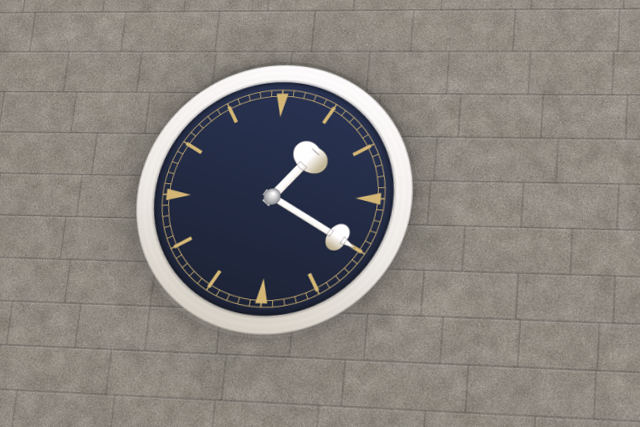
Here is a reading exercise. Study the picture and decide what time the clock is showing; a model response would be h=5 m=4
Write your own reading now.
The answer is h=1 m=20
